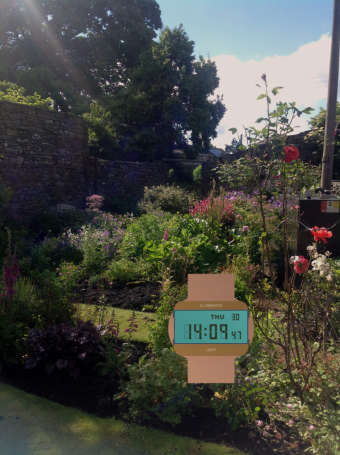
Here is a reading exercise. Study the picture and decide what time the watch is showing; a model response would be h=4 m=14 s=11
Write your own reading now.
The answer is h=14 m=9 s=47
